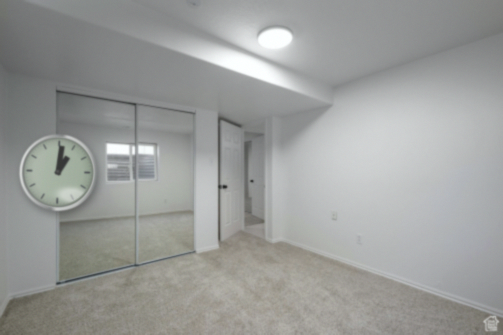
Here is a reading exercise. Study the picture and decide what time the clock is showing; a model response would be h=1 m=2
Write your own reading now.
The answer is h=1 m=1
